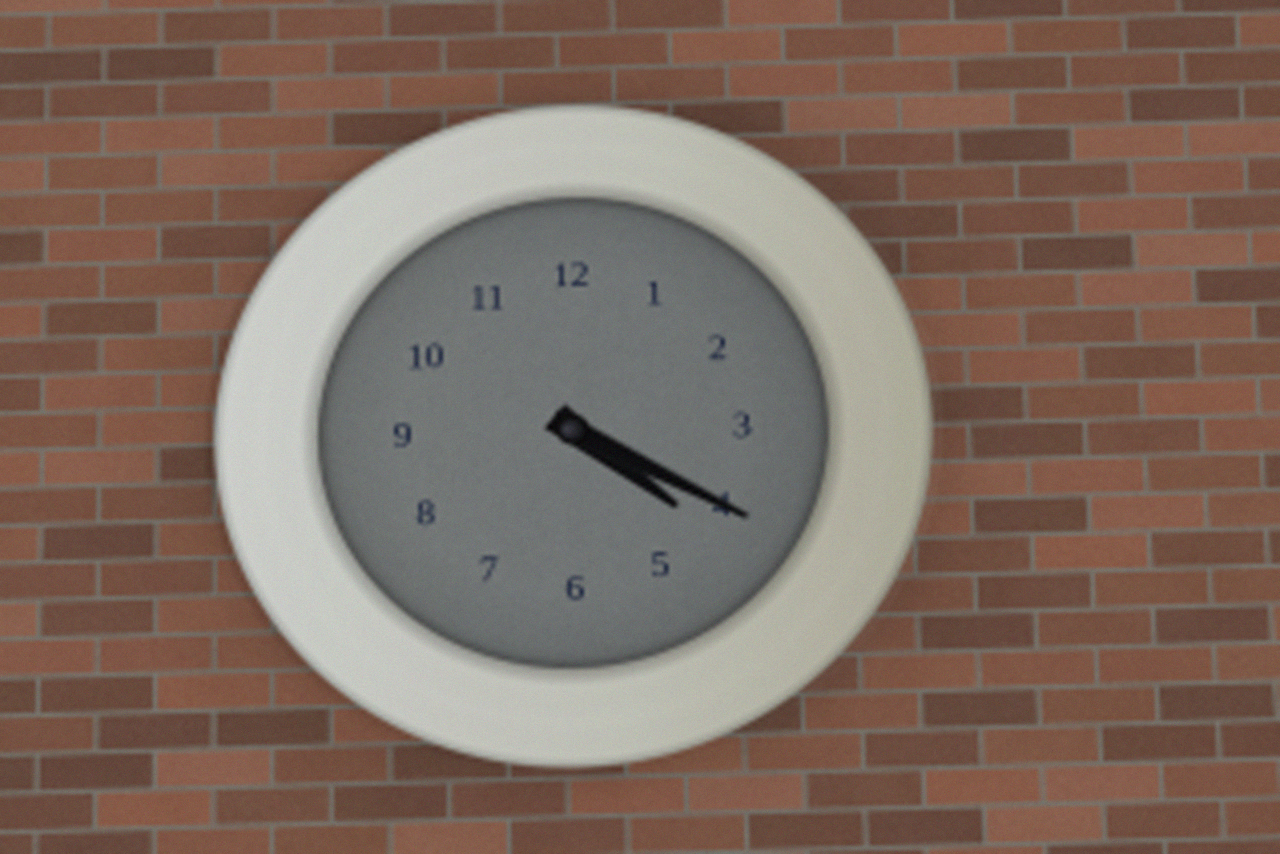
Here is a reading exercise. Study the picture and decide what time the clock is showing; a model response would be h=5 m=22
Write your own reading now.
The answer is h=4 m=20
